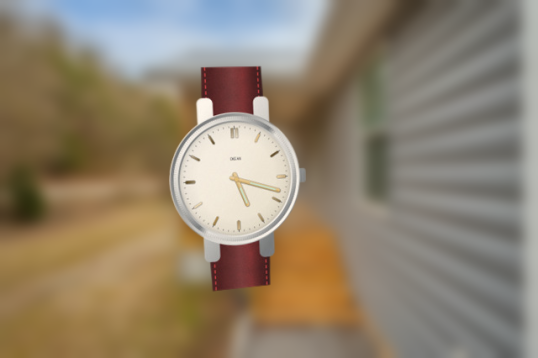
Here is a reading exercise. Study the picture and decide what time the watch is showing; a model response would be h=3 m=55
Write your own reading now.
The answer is h=5 m=18
